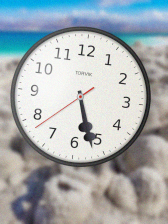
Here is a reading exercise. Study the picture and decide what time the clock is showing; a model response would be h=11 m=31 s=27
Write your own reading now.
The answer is h=5 m=26 s=38
